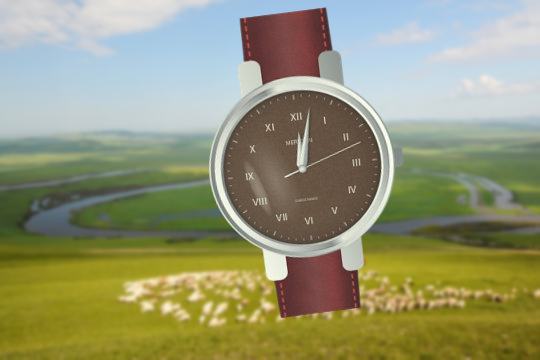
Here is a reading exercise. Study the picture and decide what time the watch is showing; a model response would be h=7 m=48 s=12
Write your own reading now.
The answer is h=12 m=2 s=12
